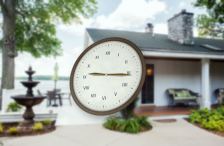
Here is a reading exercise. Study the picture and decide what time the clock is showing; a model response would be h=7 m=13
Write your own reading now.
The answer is h=9 m=16
